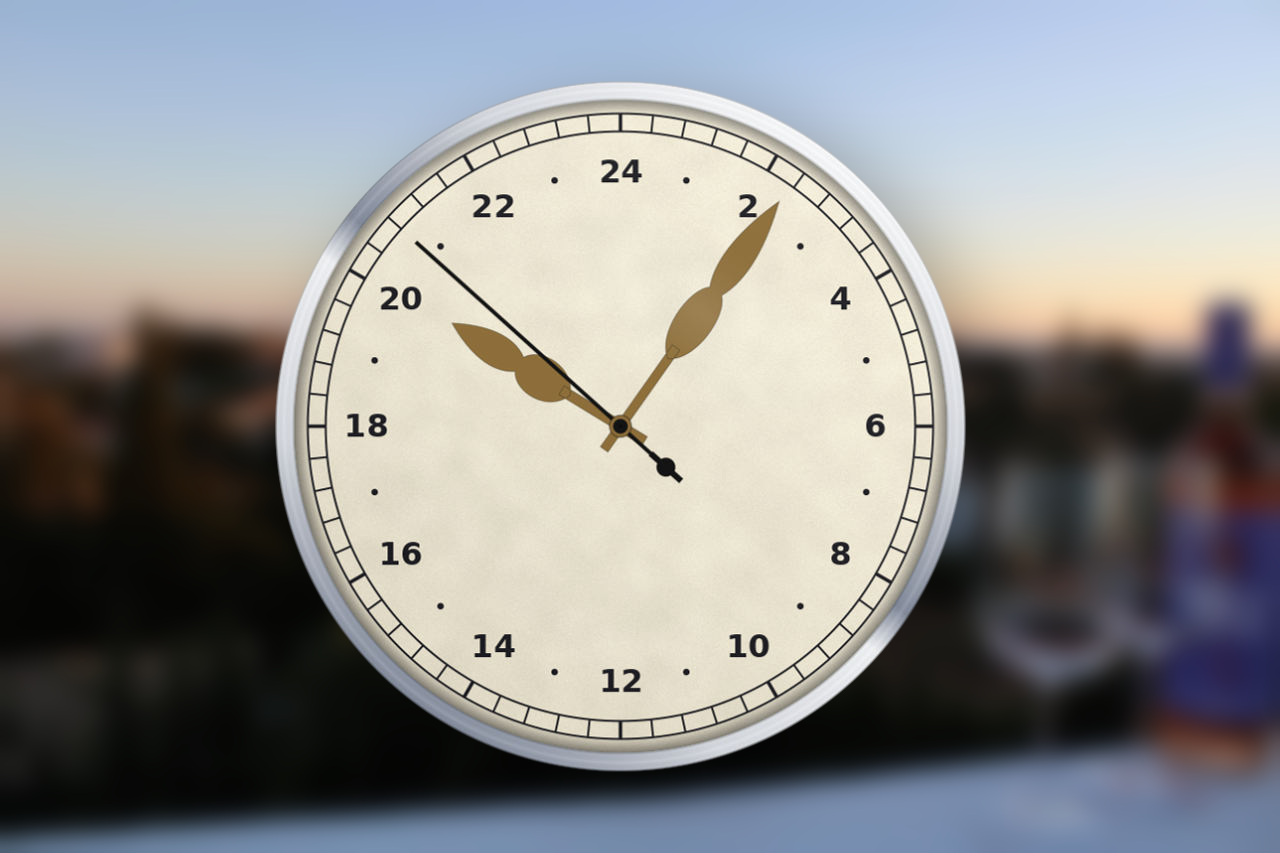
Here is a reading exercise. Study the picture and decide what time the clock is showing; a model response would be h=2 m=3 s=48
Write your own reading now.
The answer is h=20 m=5 s=52
